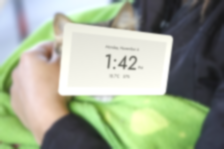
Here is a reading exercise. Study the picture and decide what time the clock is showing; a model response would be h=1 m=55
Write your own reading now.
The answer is h=1 m=42
